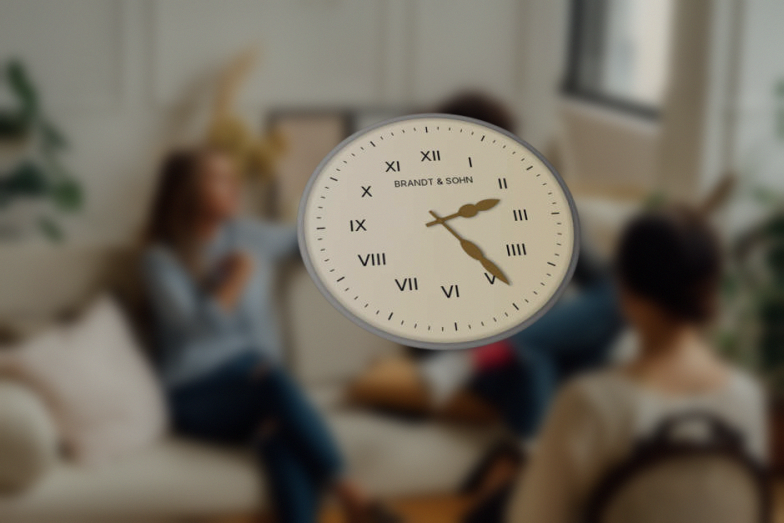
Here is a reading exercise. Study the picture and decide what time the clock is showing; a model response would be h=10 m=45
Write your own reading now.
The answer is h=2 m=24
